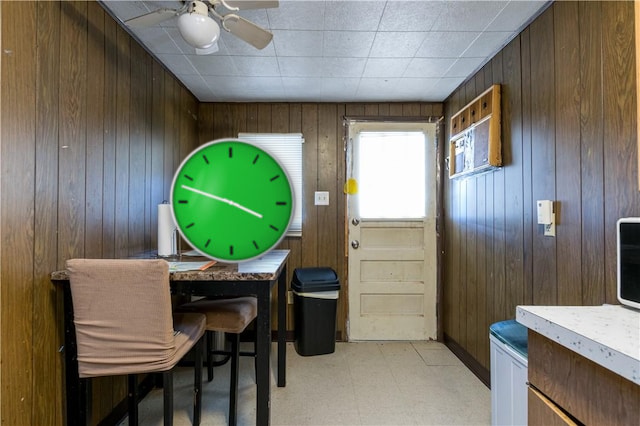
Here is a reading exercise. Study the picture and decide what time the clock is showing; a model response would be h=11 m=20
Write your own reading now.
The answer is h=3 m=48
